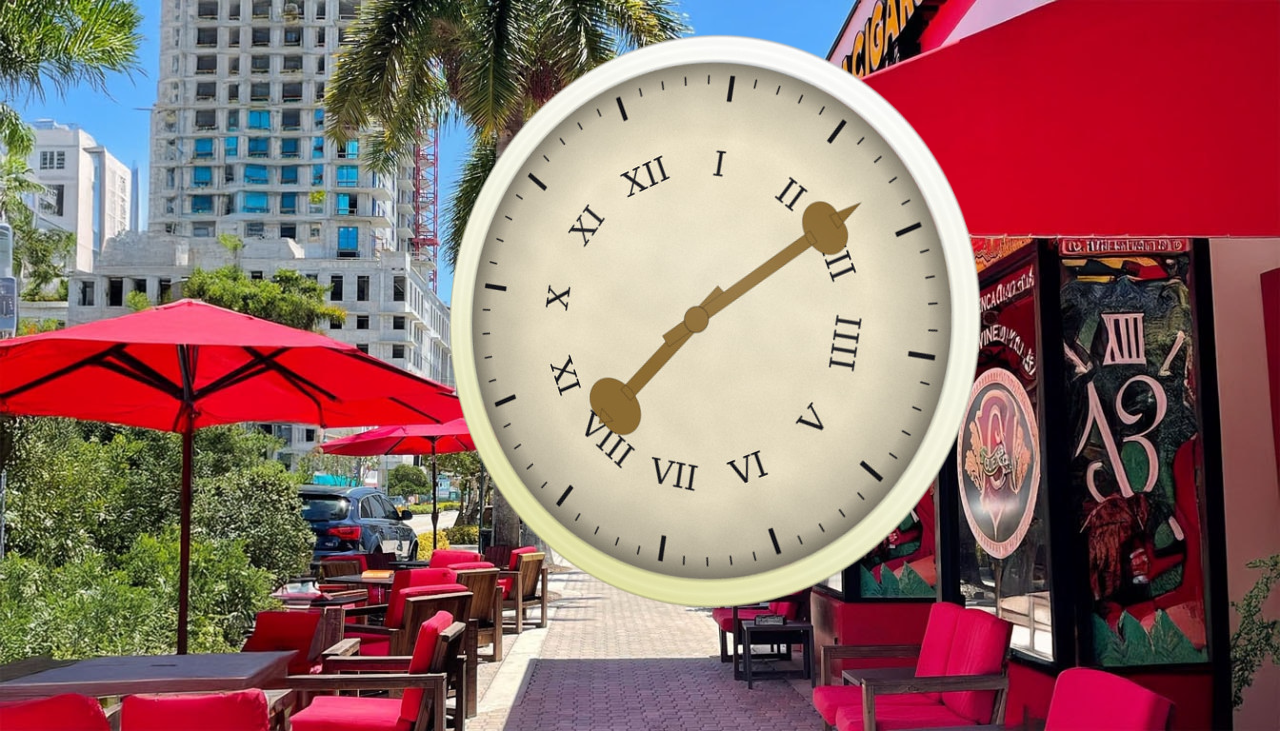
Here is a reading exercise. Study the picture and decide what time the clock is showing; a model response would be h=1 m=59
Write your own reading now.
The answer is h=8 m=13
